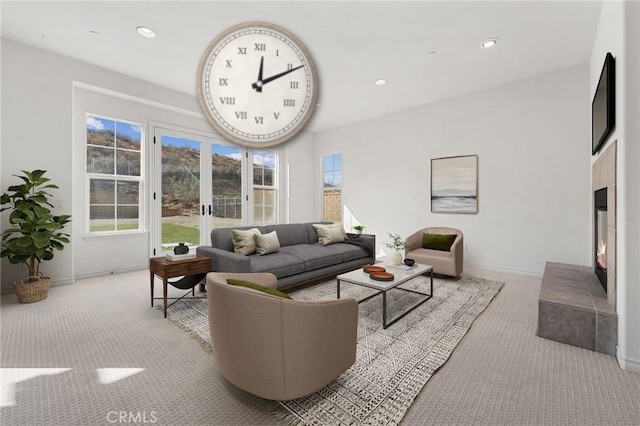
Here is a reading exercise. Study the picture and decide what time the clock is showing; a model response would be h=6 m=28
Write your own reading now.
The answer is h=12 m=11
